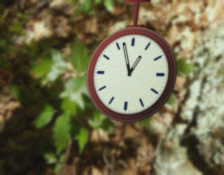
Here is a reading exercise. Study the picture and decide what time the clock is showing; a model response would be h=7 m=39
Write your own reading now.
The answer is h=12 m=57
